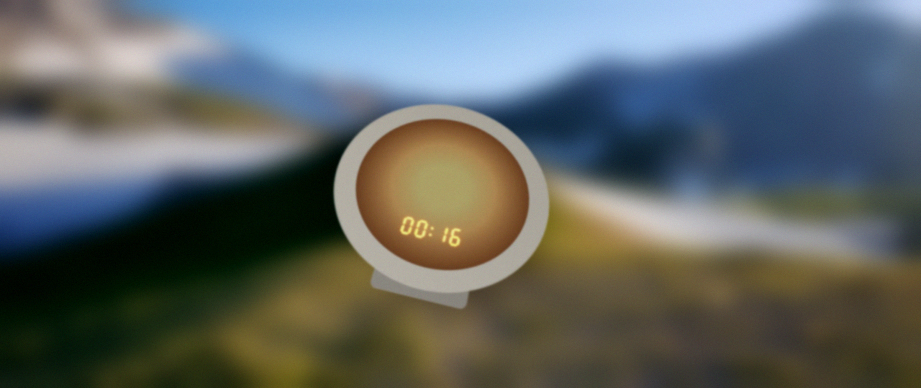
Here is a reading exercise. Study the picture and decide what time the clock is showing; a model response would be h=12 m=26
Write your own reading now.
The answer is h=0 m=16
